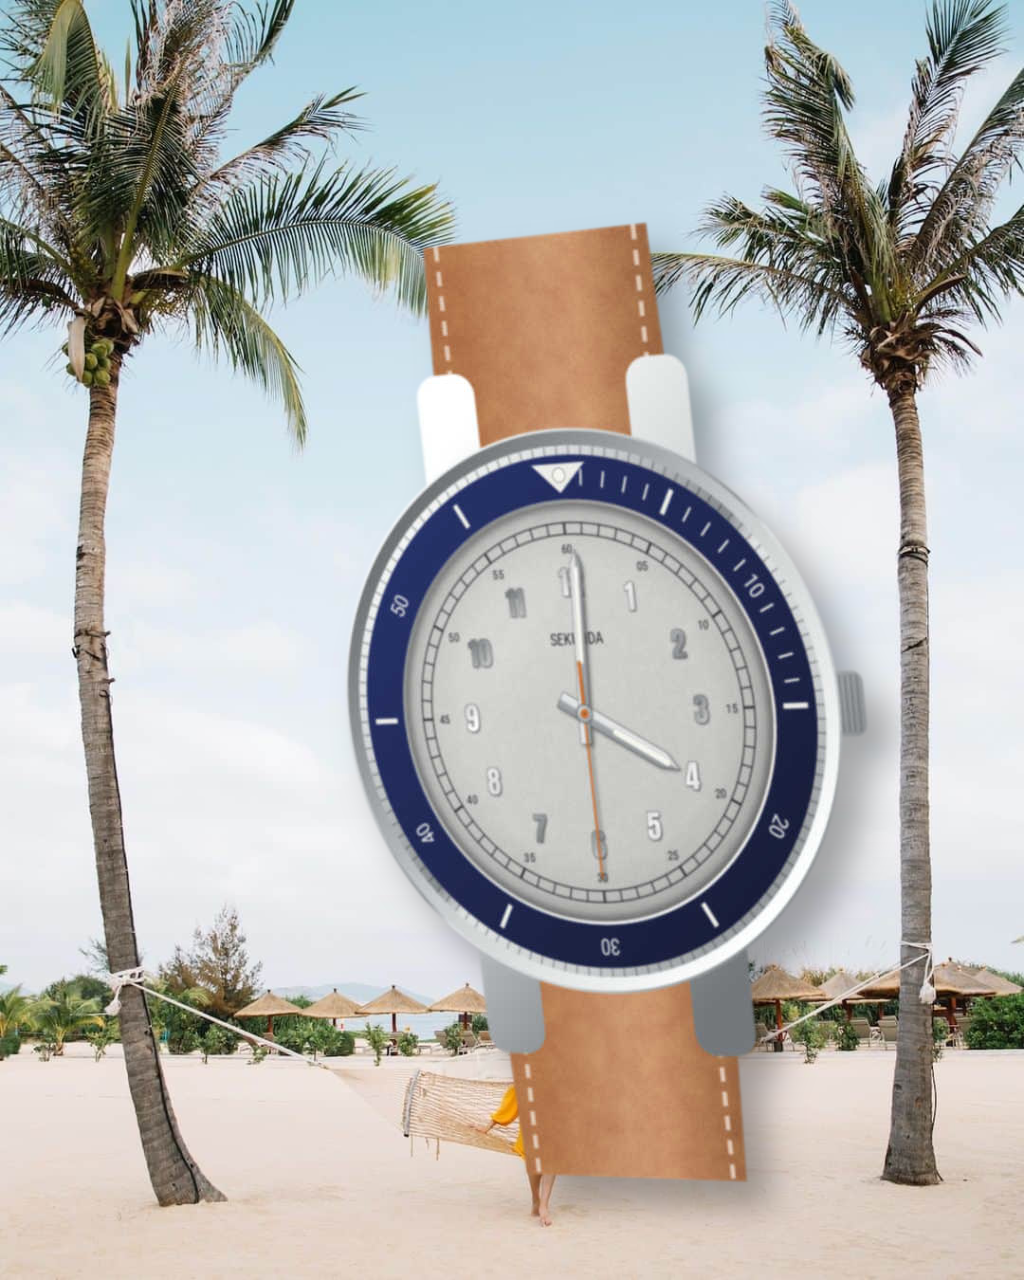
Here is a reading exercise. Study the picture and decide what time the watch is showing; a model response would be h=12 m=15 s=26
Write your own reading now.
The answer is h=4 m=0 s=30
